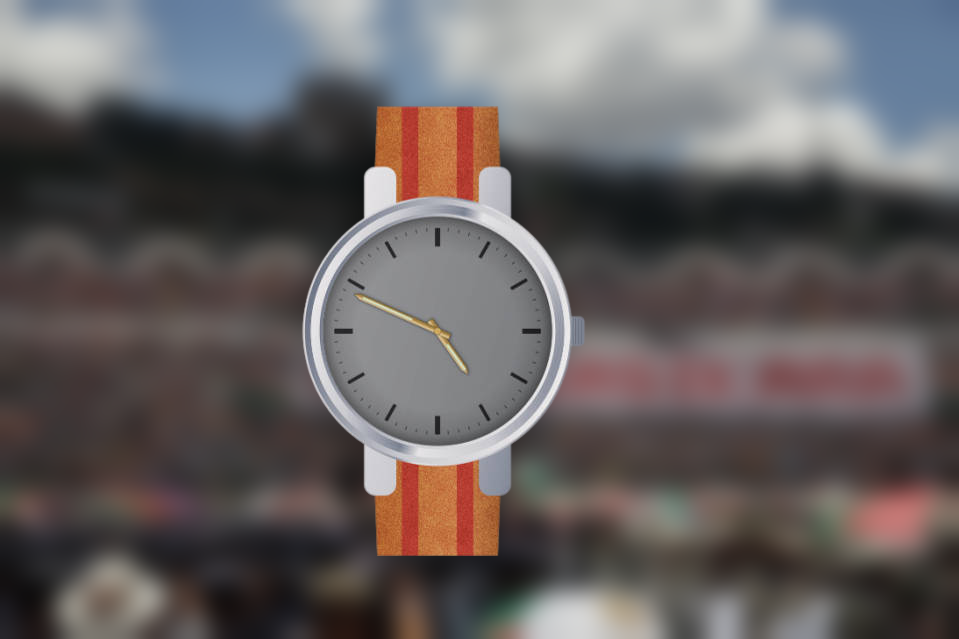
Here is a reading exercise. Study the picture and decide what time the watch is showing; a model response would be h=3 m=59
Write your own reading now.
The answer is h=4 m=49
